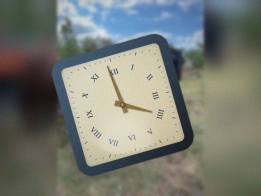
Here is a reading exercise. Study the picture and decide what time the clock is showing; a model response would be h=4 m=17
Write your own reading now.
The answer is h=3 m=59
